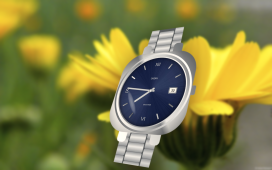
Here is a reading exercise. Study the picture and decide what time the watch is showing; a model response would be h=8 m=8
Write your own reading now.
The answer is h=7 m=46
